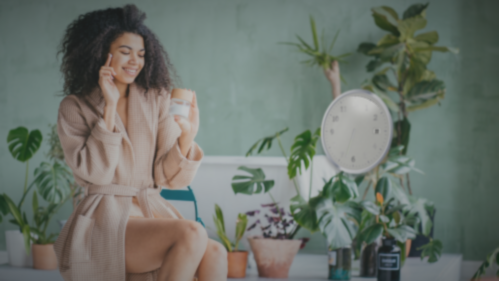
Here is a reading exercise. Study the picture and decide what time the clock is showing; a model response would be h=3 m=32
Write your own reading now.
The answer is h=6 m=33
